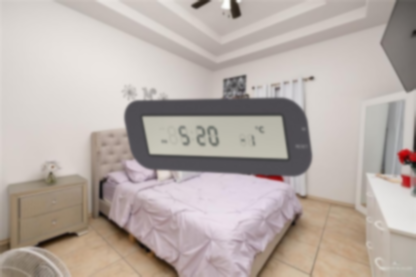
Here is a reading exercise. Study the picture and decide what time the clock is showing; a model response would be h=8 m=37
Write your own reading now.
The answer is h=5 m=20
